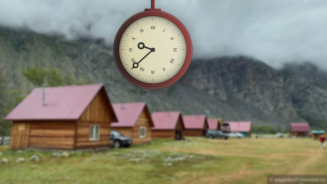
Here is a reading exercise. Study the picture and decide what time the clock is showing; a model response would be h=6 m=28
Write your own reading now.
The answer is h=9 m=38
